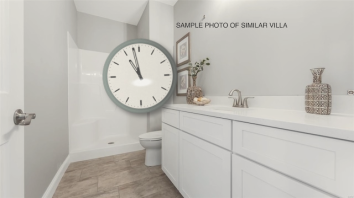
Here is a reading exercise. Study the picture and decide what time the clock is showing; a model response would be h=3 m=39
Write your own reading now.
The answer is h=10 m=58
